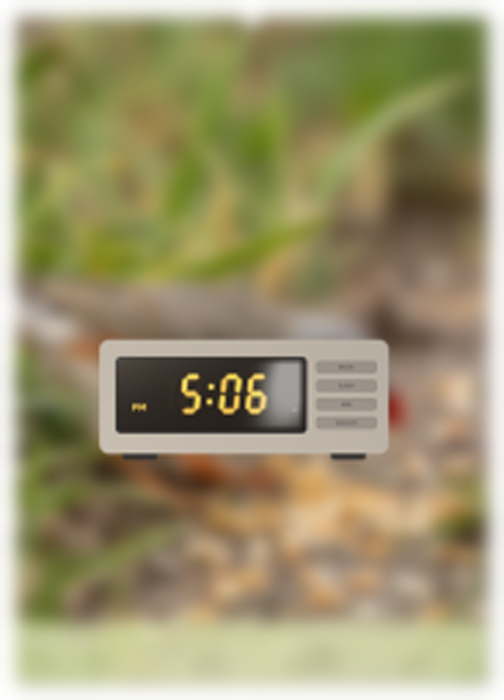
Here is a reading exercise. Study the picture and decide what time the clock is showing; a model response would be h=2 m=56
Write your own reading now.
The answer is h=5 m=6
